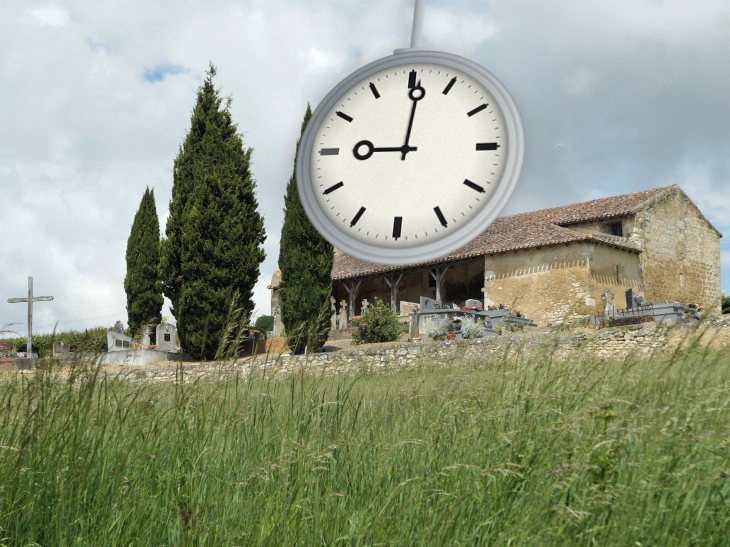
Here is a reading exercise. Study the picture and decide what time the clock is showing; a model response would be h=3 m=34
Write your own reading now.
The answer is h=9 m=1
